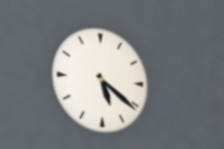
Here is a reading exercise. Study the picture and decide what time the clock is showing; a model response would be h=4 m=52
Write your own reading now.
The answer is h=5 m=21
